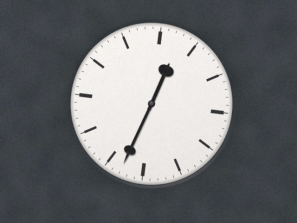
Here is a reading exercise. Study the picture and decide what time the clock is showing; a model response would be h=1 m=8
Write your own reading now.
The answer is h=12 m=33
